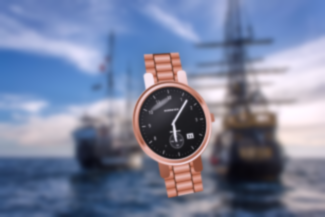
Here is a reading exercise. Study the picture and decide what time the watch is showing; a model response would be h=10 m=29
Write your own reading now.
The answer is h=6 m=7
